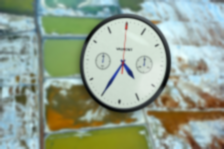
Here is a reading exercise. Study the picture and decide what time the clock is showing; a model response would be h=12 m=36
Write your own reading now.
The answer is h=4 m=35
